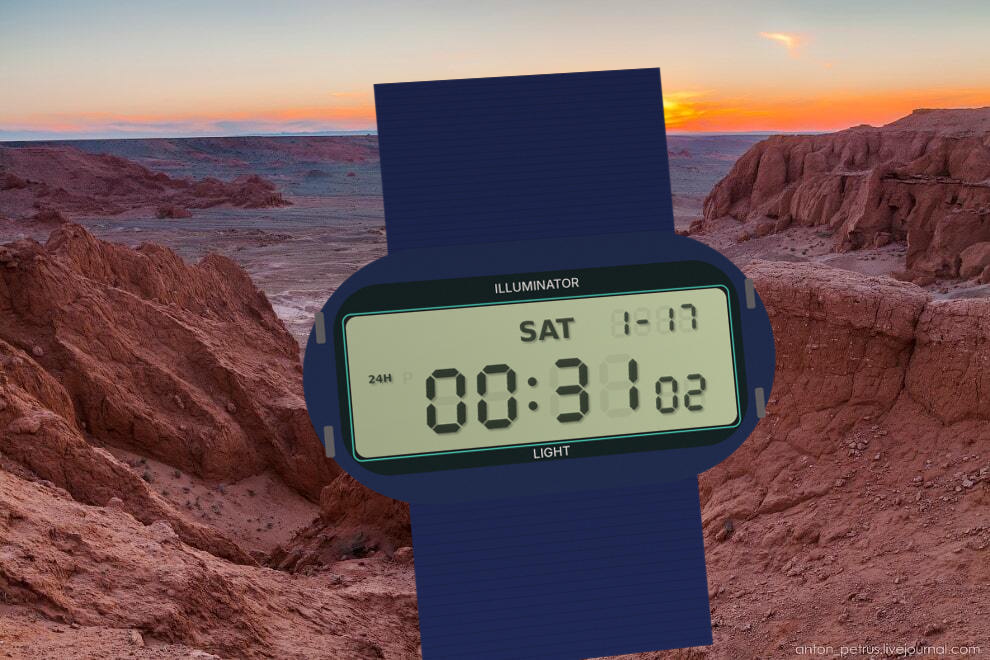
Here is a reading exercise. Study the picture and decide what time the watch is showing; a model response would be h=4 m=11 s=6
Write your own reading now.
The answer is h=0 m=31 s=2
